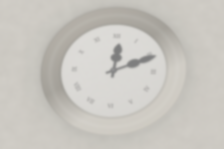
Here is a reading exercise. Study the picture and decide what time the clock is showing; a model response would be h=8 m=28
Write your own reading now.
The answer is h=12 m=11
